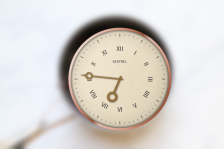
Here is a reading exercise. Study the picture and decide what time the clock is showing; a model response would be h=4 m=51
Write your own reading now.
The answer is h=6 m=46
